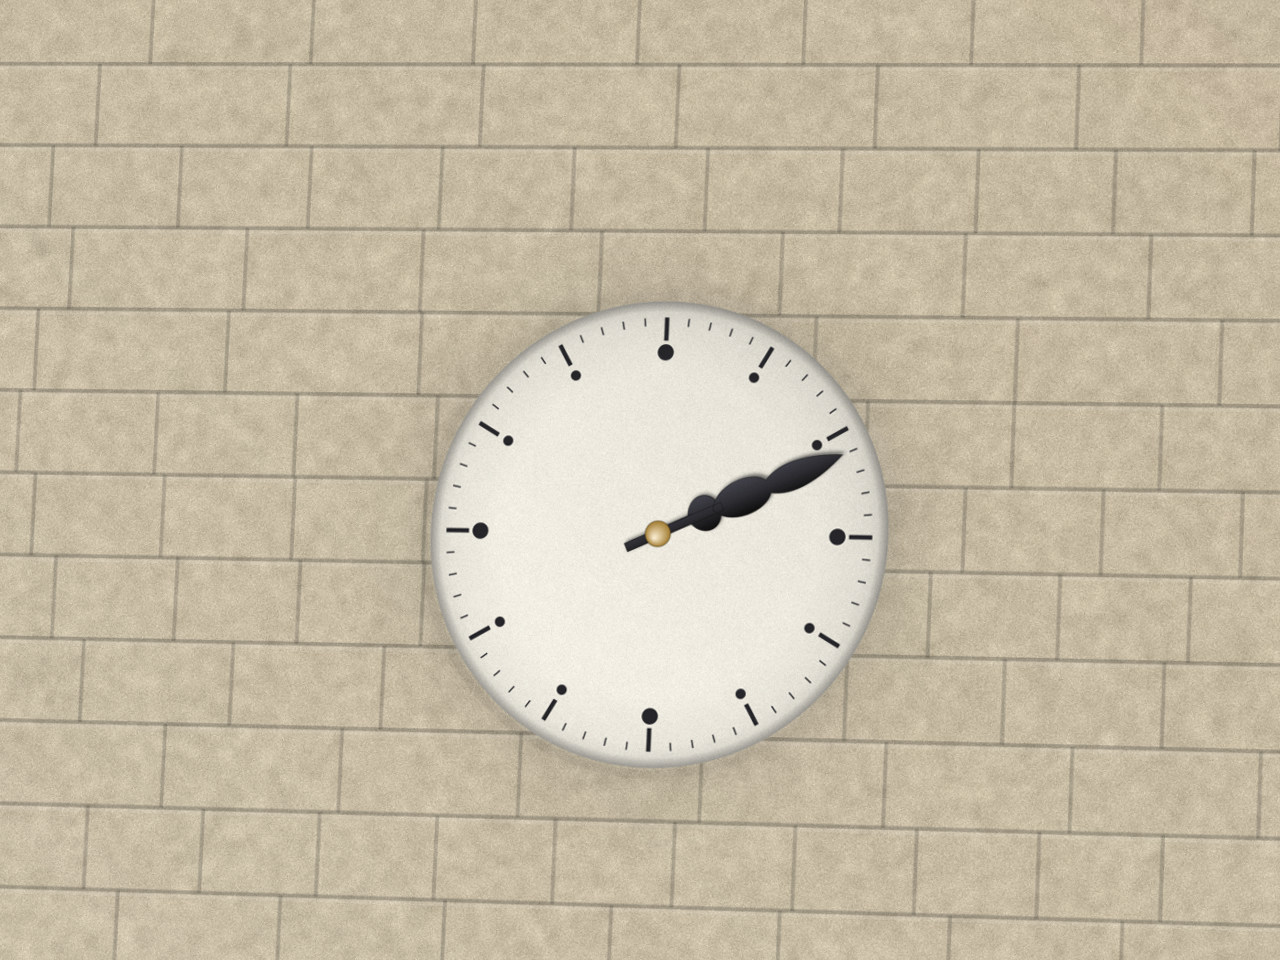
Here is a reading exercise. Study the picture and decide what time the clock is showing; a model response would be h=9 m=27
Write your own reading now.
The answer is h=2 m=11
